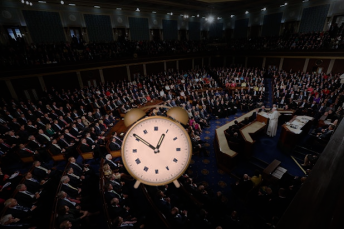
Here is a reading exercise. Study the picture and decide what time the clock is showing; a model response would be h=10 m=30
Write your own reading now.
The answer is h=12 m=51
